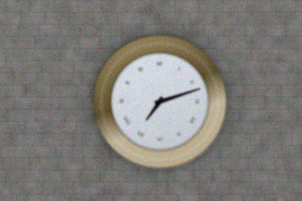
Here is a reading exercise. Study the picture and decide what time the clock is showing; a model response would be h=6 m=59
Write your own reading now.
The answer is h=7 m=12
